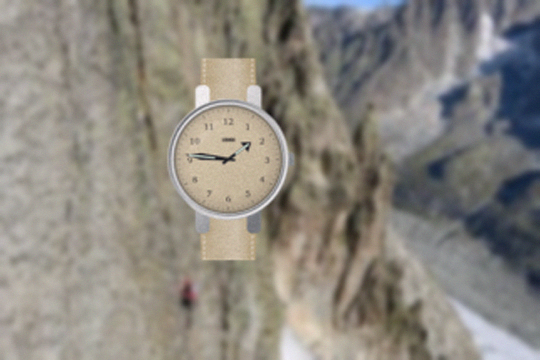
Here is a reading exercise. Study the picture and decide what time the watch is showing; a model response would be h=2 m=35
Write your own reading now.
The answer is h=1 m=46
